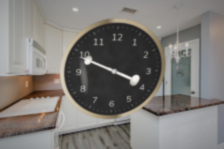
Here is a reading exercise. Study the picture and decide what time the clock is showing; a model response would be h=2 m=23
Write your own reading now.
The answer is h=3 m=49
